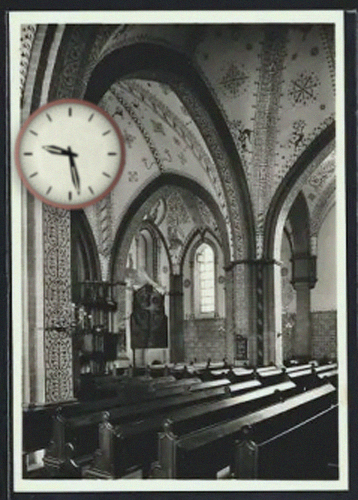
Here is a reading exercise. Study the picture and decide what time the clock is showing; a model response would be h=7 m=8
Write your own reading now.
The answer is h=9 m=28
